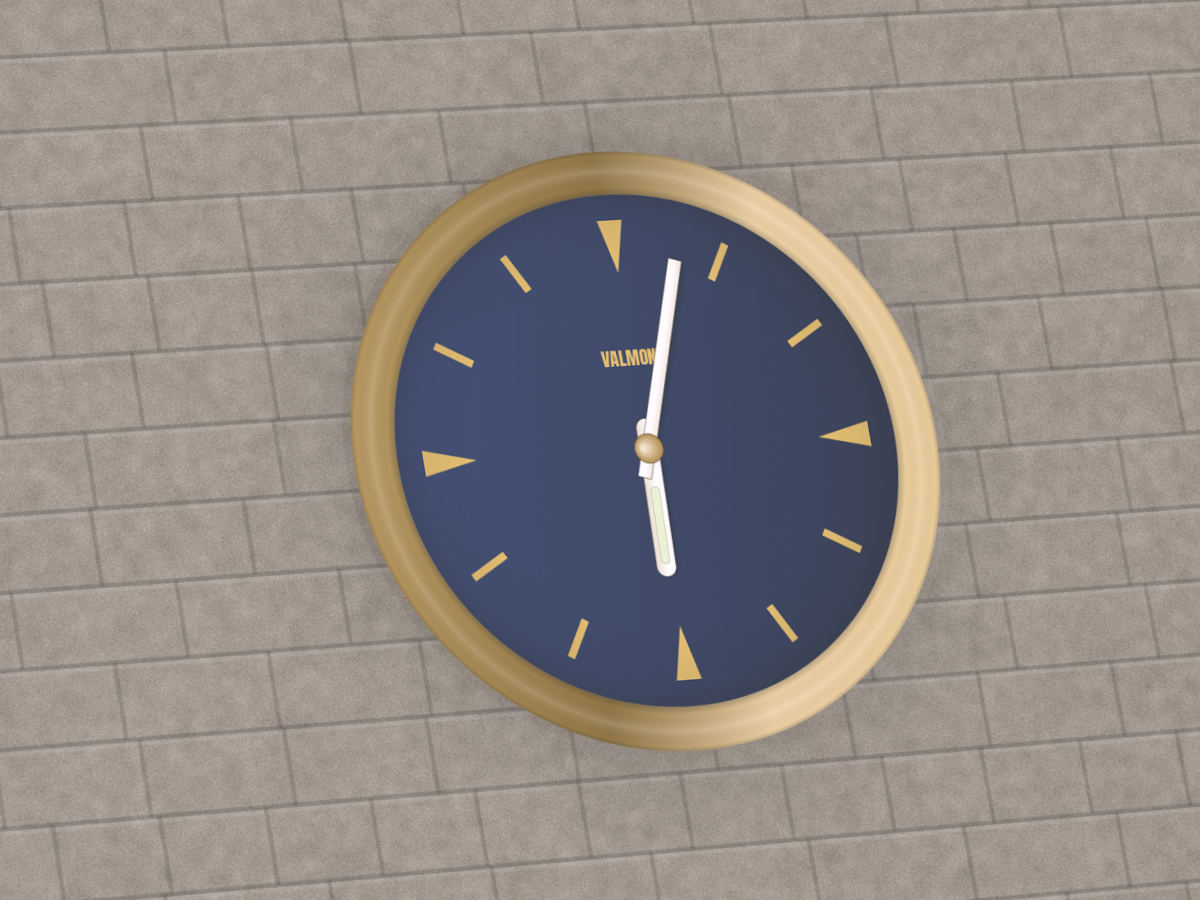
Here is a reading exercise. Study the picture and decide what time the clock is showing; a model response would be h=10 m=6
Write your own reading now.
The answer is h=6 m=3
